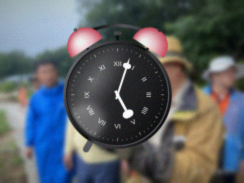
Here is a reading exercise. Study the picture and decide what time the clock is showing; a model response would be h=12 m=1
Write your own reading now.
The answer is h=5 m=3
